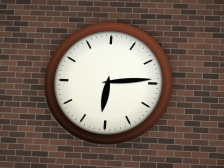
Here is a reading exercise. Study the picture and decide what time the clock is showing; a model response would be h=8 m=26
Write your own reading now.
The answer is h=6 m=14
